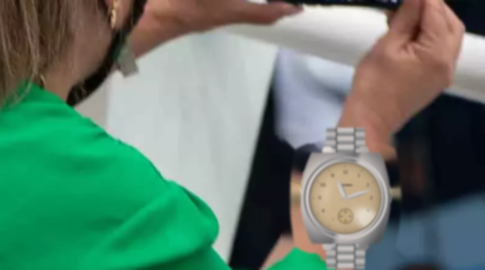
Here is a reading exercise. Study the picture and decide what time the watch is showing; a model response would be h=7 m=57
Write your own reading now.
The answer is h=11 m=12
